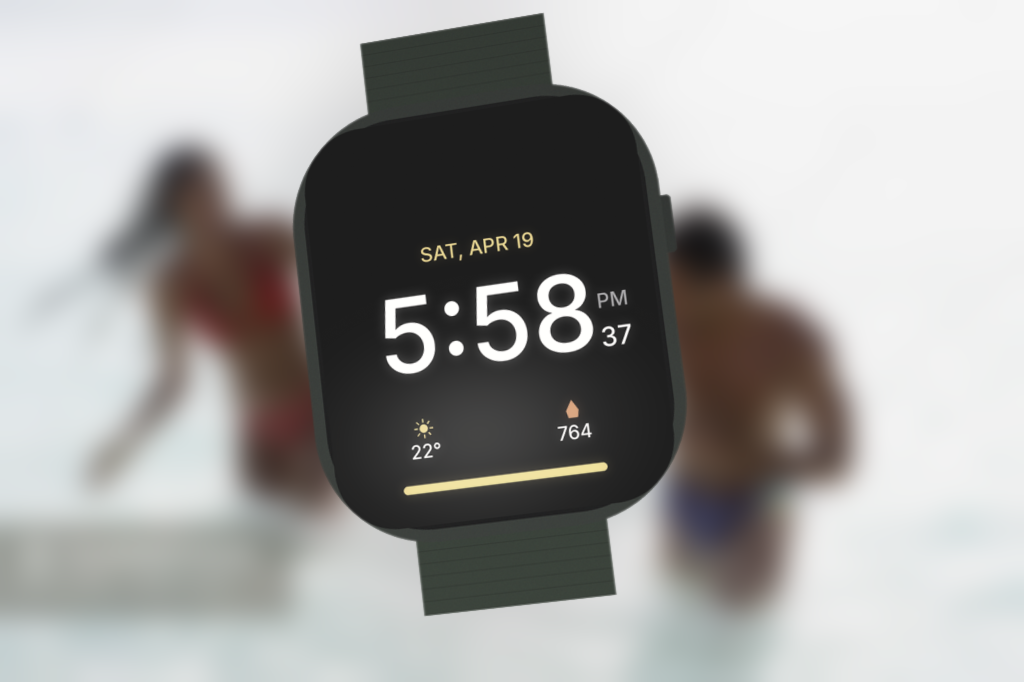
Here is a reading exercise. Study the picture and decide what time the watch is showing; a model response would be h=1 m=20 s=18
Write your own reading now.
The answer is h=5 m=58 s=37
